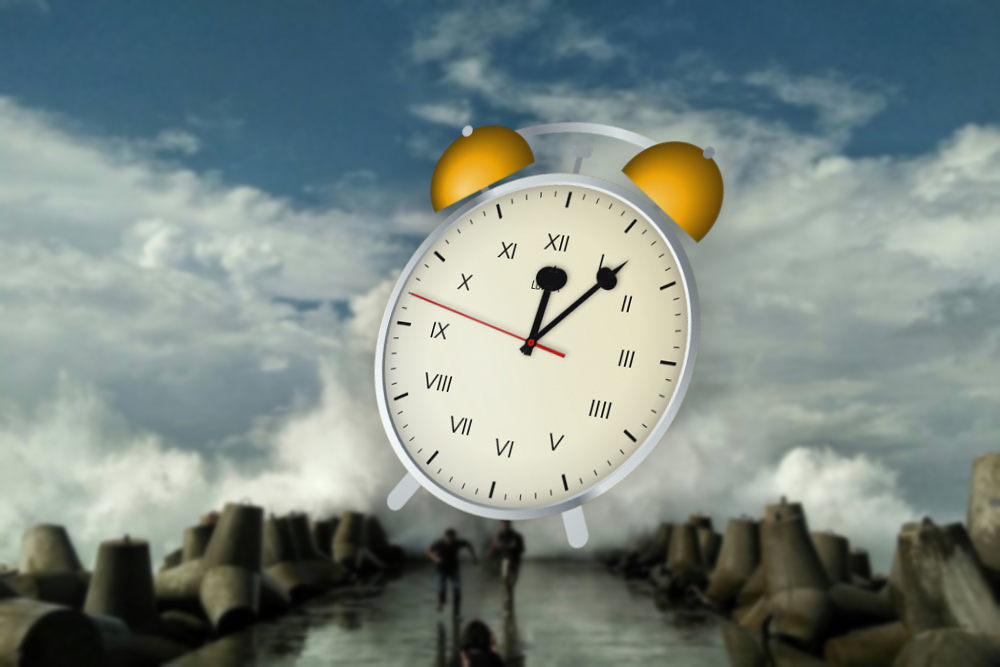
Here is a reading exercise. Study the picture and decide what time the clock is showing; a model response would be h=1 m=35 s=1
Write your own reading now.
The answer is h=12 m=6 s=47
